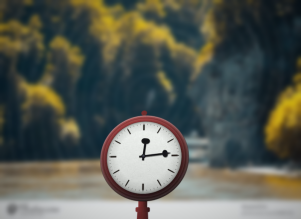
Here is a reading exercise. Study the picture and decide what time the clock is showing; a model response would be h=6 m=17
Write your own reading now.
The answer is h=12 m=14
